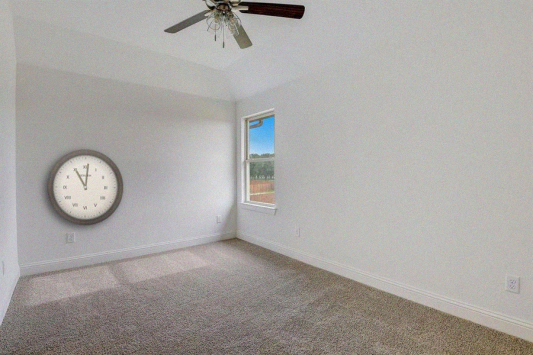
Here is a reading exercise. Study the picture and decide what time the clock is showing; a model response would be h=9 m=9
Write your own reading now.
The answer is h=11 m=1
